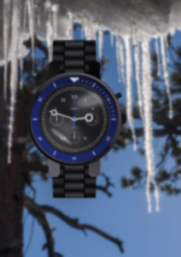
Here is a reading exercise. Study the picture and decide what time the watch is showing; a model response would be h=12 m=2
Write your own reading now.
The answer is h=2 m=48
